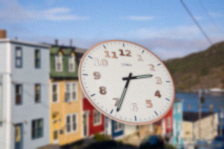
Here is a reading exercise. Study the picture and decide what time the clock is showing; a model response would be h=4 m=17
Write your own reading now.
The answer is h=2 m=34
